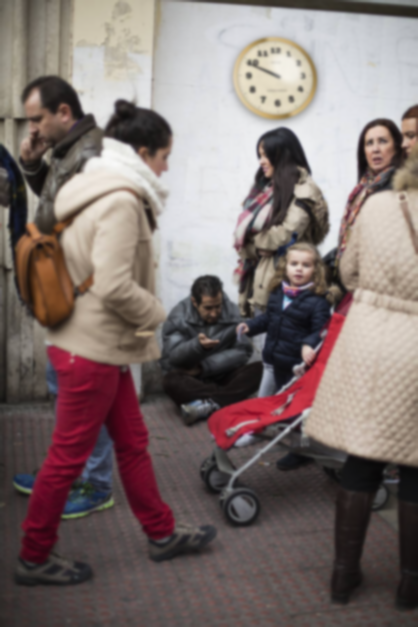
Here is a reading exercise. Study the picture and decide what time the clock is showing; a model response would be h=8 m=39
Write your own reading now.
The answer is h=9 m=49
